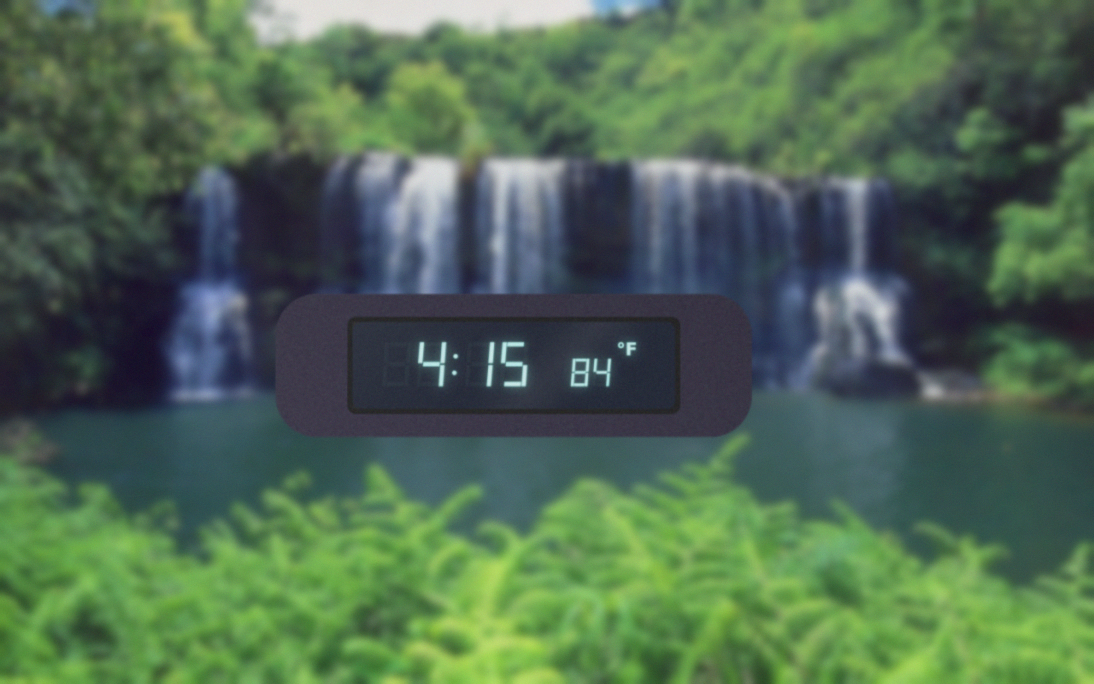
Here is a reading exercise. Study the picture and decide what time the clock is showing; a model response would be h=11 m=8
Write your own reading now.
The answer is h=4 m=15
